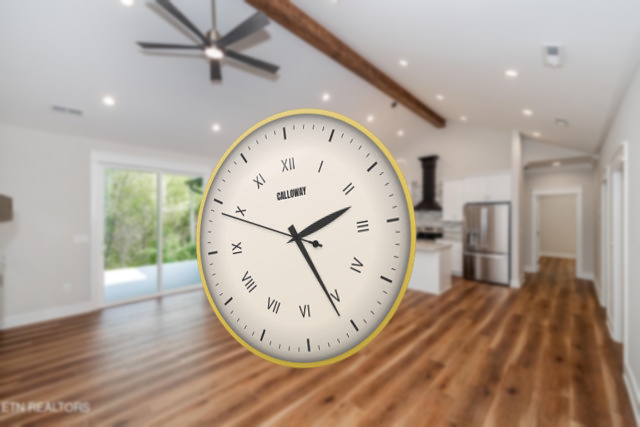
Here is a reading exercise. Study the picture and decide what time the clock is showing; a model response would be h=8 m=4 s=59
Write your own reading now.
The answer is h=2 m=25 s=49
